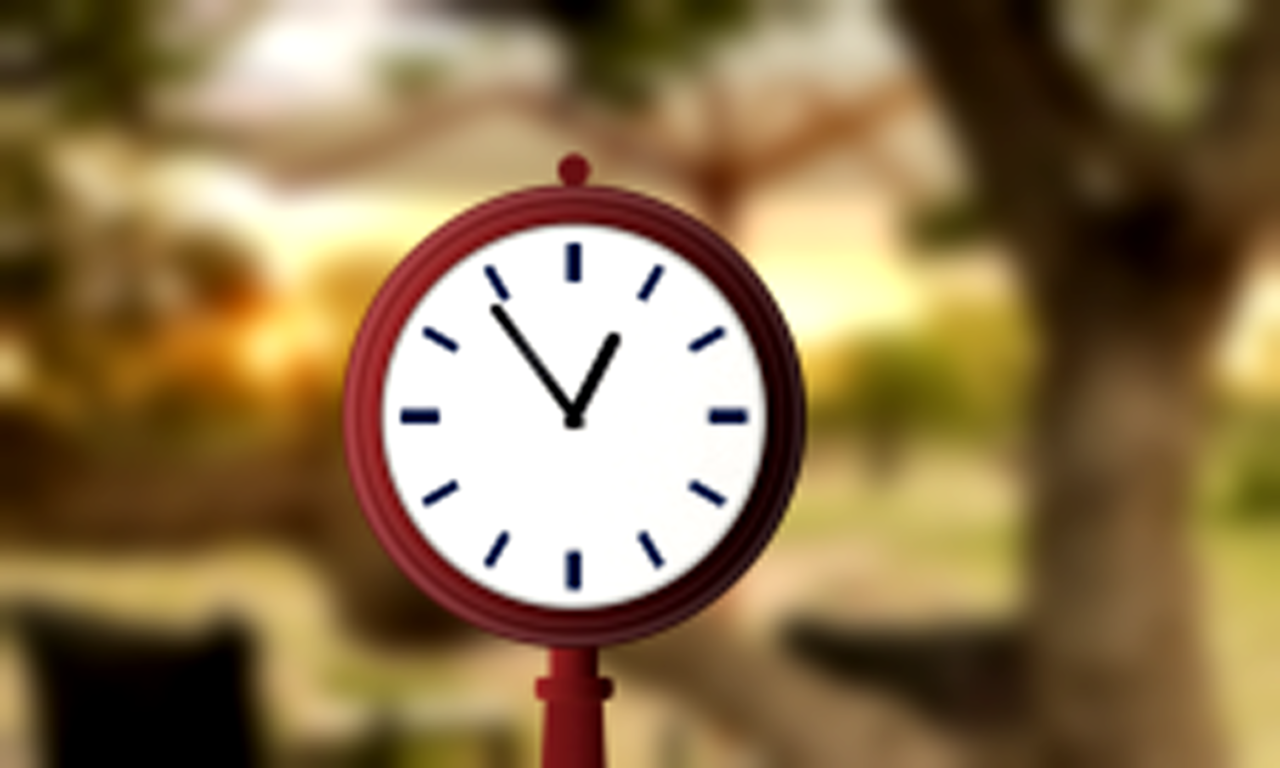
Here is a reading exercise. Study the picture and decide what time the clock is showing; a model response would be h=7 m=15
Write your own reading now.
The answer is h=12 m=54
